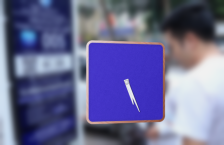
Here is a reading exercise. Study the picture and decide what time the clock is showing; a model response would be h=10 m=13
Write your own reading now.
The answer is h=5 m=26
